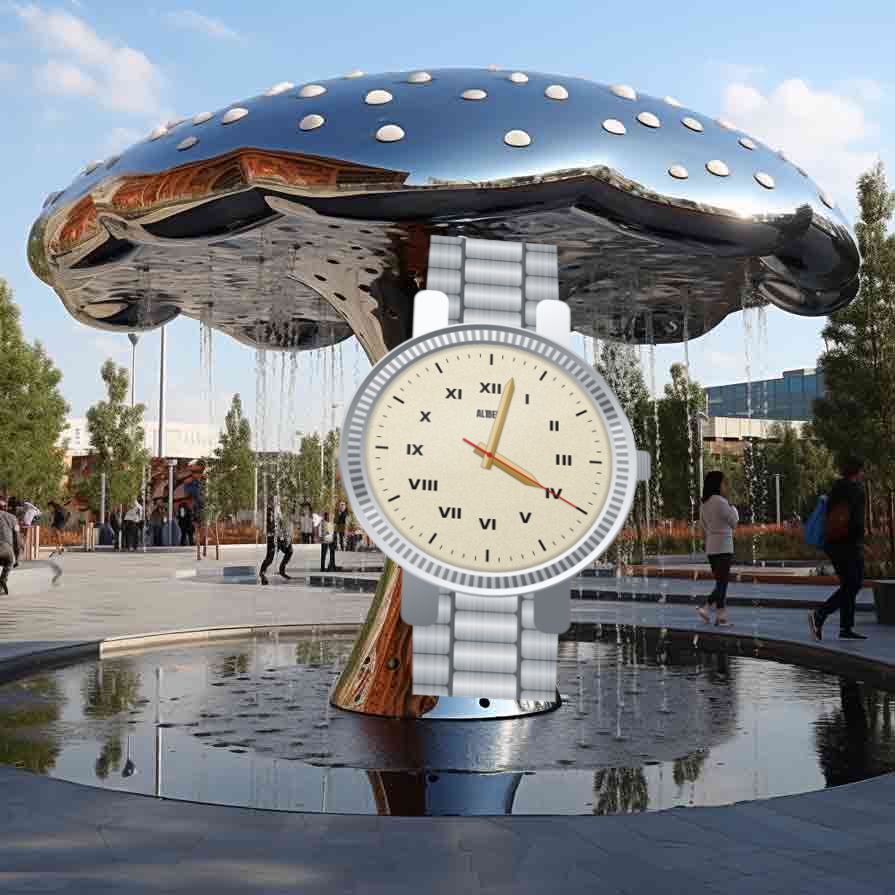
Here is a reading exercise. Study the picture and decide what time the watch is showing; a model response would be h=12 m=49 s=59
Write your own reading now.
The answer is h=4 m=2 s=20
